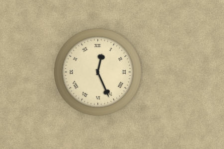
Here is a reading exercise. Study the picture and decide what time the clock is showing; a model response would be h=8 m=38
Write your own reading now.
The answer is h=12 m=26
